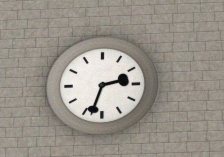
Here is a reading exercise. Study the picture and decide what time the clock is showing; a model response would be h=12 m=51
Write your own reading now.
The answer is h=2 m=33
